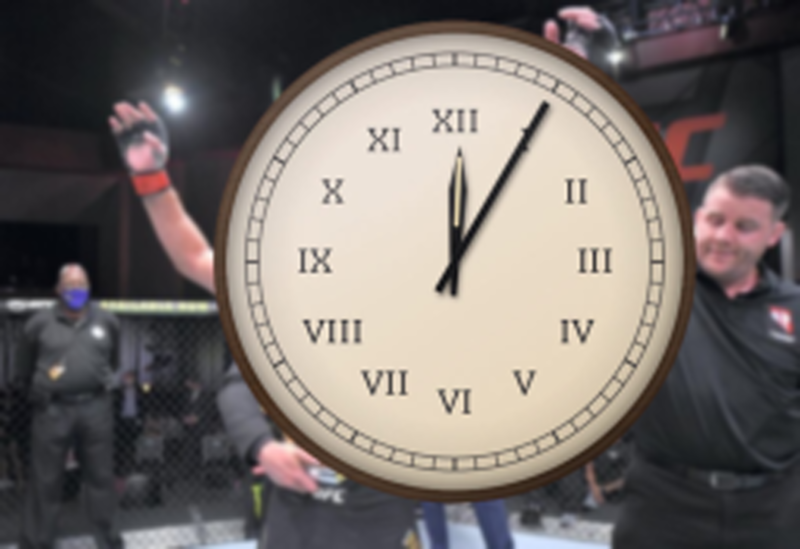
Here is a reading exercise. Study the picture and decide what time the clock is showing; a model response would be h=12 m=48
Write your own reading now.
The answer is h=12 m=5
